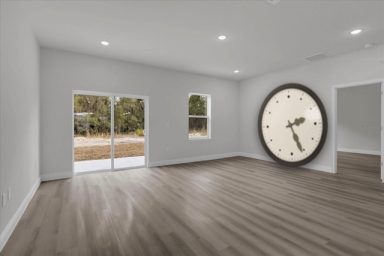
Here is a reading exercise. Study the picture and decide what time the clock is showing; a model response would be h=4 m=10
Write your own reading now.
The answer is h=2 m=26
